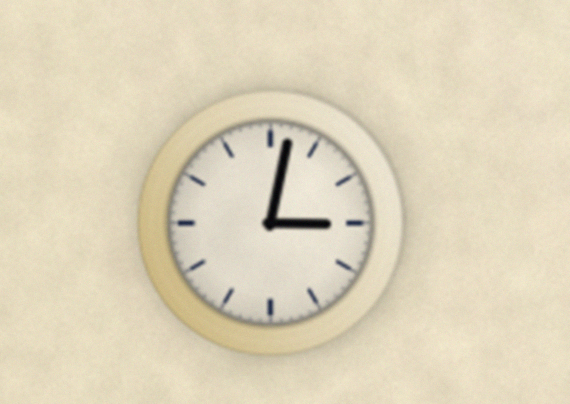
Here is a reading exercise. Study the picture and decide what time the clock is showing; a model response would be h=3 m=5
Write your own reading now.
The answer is h=3 m=2
